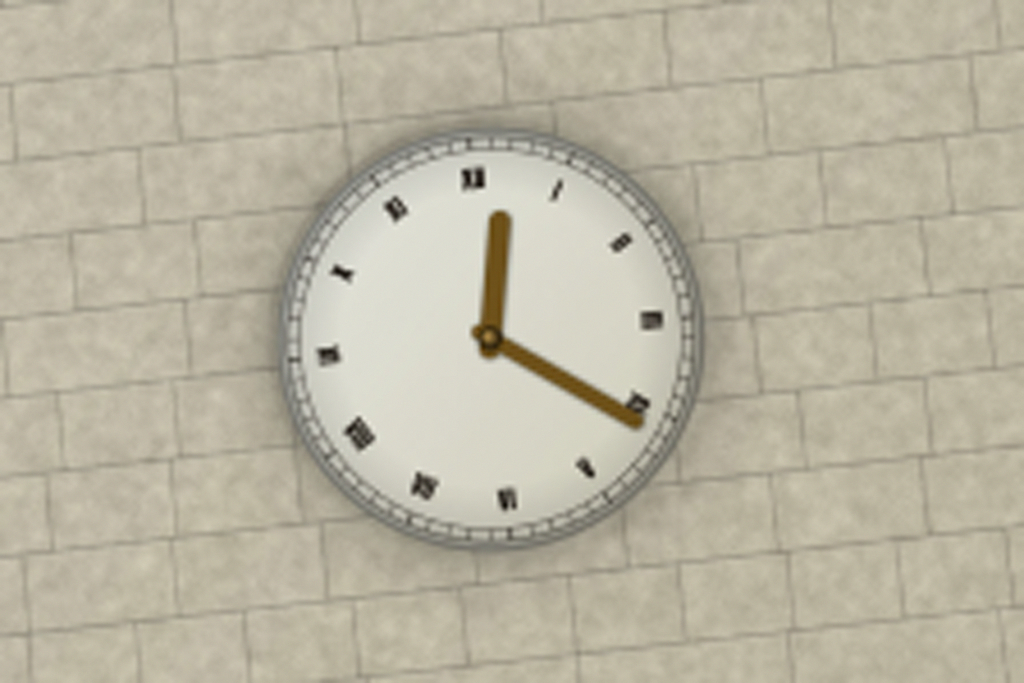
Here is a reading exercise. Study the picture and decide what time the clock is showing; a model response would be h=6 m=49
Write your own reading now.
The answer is h=12 m=21
